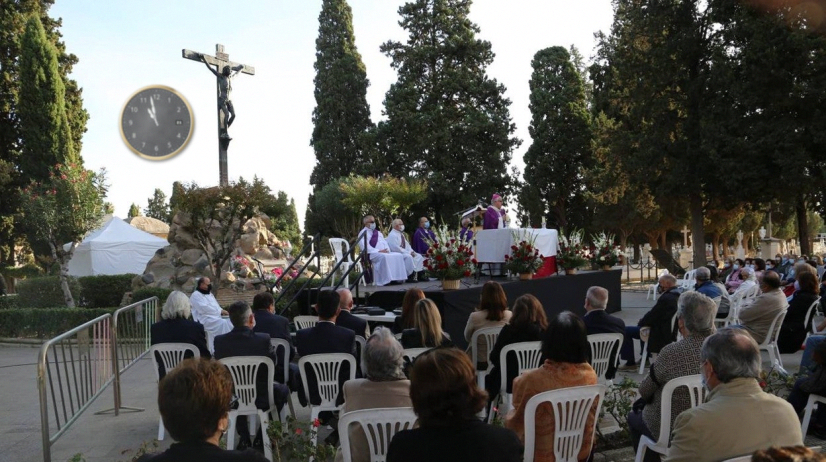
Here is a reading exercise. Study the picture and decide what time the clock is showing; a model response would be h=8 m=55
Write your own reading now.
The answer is h=10 m=58
